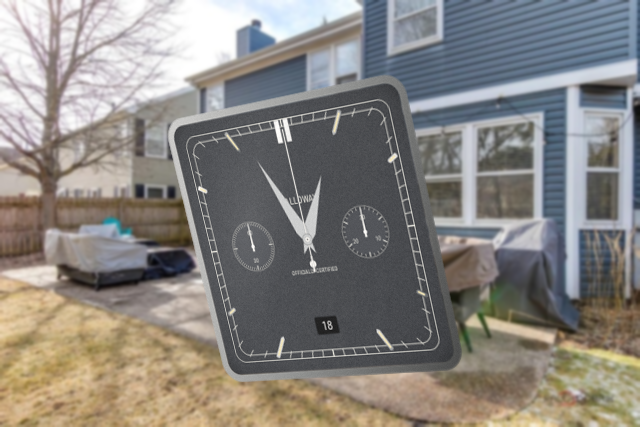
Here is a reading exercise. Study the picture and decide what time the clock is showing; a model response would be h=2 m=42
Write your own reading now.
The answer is h=12 m=56
